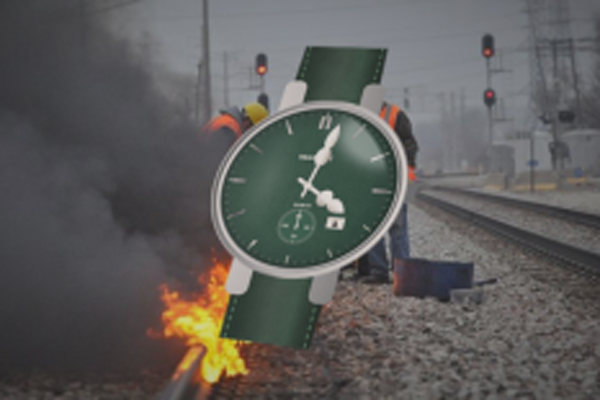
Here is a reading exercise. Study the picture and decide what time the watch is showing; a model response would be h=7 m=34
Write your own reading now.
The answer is h=4 m=2
